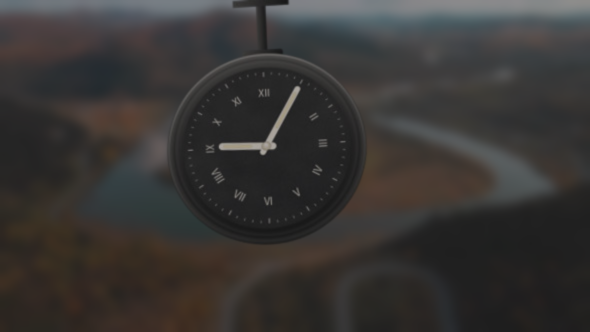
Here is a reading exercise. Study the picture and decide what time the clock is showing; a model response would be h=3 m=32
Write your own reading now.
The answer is h=9 m=5
